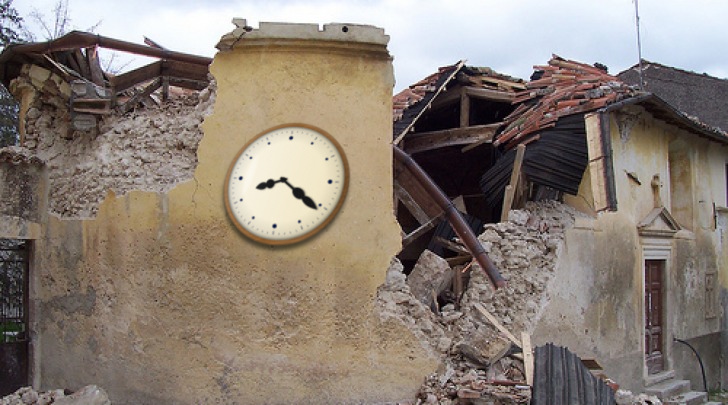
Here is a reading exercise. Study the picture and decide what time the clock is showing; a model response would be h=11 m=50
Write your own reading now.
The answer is h=8 m=21
